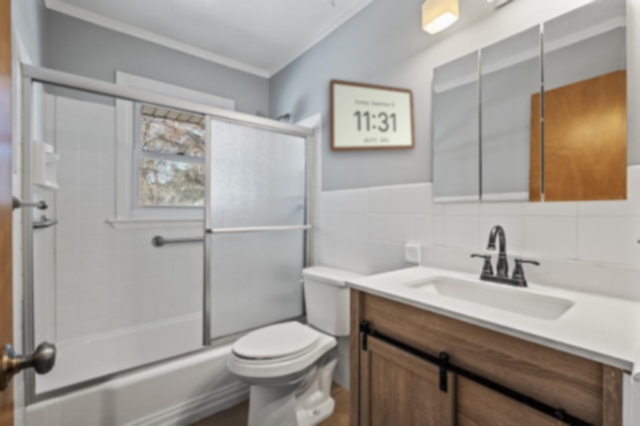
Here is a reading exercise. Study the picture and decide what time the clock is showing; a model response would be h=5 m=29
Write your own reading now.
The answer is h=11 m=31
